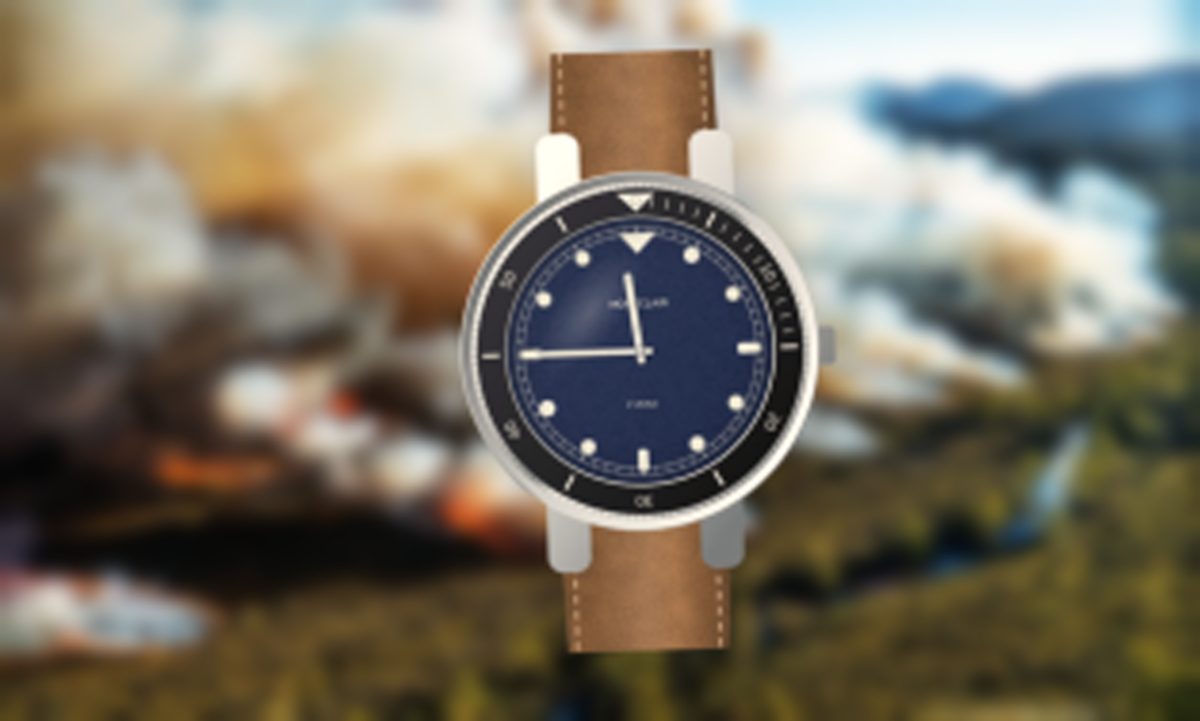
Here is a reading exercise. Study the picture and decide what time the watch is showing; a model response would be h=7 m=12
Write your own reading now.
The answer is h=11 m=45
